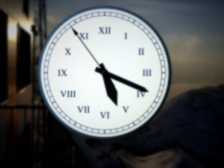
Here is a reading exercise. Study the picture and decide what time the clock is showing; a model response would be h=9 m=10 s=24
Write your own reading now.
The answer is h=5 m=18 s=54
